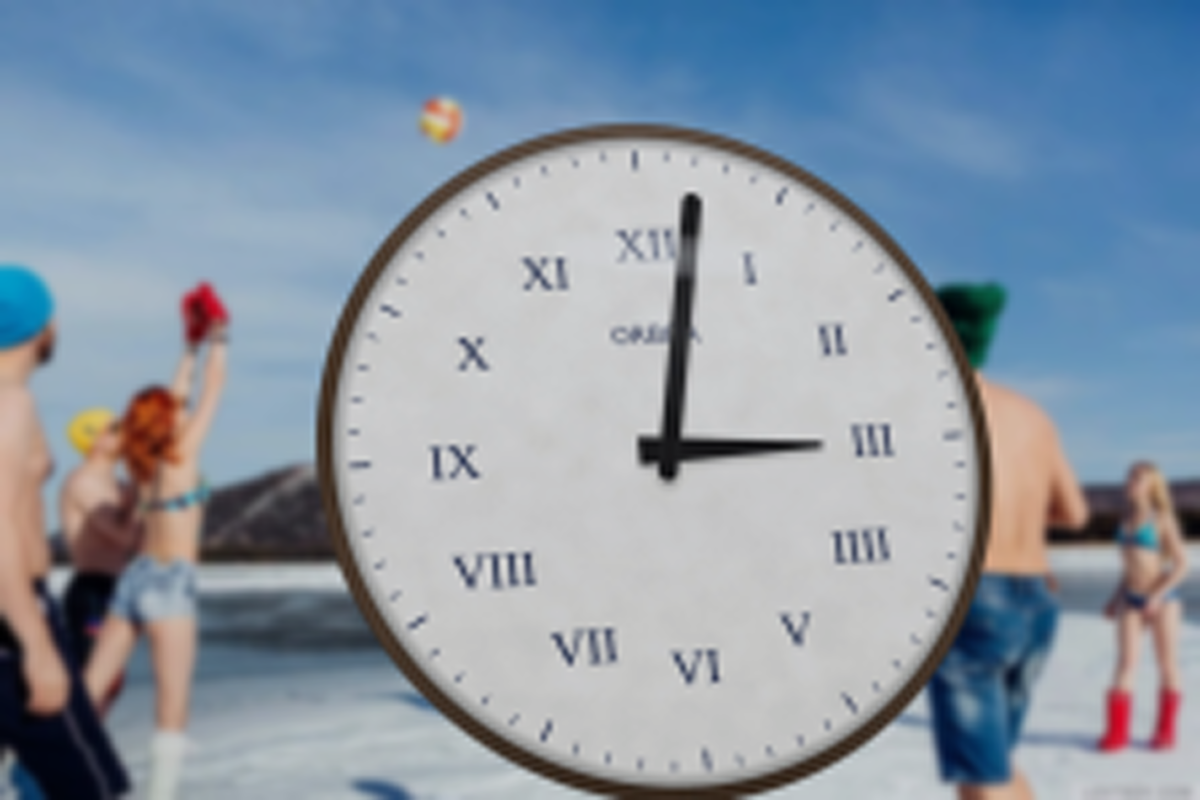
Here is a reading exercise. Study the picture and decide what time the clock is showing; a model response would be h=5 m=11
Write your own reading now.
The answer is h=3 m=2
